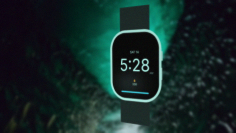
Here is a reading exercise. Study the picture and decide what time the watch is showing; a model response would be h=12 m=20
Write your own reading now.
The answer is h=5 m=28
